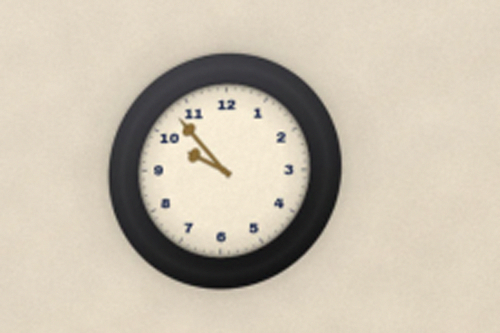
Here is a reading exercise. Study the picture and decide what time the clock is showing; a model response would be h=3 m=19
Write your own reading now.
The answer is h=9 m=53
